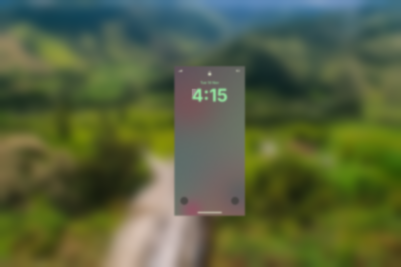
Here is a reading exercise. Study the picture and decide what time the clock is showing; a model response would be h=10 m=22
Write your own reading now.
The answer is h=4 m=15
